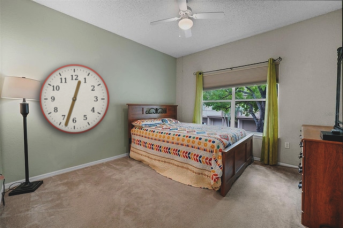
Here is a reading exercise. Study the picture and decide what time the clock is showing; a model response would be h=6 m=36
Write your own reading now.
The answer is h=12 m=33
